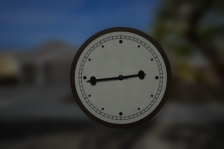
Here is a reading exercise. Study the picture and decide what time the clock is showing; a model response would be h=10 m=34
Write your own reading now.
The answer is h=2 m=44
